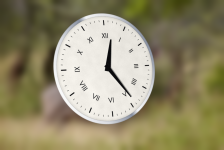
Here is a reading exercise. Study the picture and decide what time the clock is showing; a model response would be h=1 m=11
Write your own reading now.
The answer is h=12 m=24
